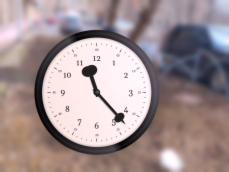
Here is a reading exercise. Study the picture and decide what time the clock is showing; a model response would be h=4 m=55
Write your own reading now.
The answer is h=11 m=23
